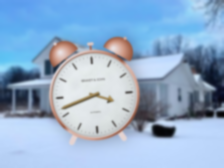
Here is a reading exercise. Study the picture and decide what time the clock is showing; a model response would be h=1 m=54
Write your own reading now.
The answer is h=3 m=42
